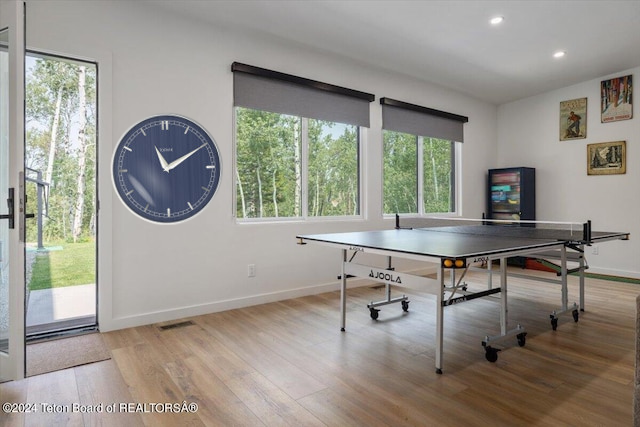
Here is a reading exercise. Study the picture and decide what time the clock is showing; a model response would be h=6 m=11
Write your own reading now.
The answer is h=11 m=10
